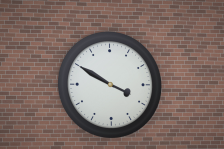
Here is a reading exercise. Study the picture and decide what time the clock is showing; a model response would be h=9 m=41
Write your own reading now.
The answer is h=3 m=50
